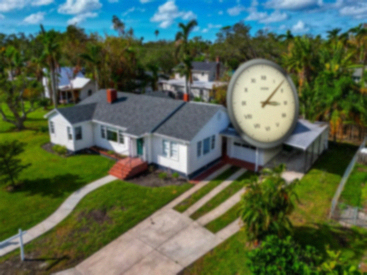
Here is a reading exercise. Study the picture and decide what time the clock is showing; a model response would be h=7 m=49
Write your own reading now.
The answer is h=3 m=8
